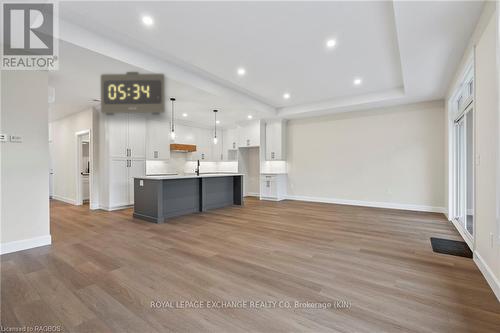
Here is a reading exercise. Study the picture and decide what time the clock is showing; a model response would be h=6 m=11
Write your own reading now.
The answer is h=5 m=34
